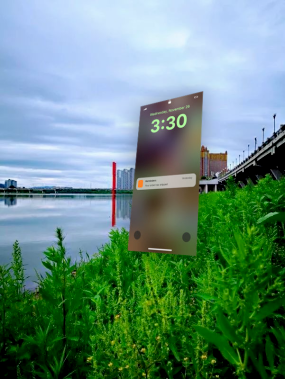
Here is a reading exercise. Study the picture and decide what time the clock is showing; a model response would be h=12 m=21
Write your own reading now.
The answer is h=3 m=30
